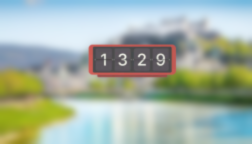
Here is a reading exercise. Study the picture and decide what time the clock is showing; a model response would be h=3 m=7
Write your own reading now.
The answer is h=13 m=29
